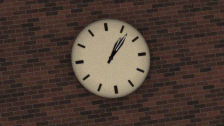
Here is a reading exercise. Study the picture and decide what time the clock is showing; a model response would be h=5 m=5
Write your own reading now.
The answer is h=1 m=7
